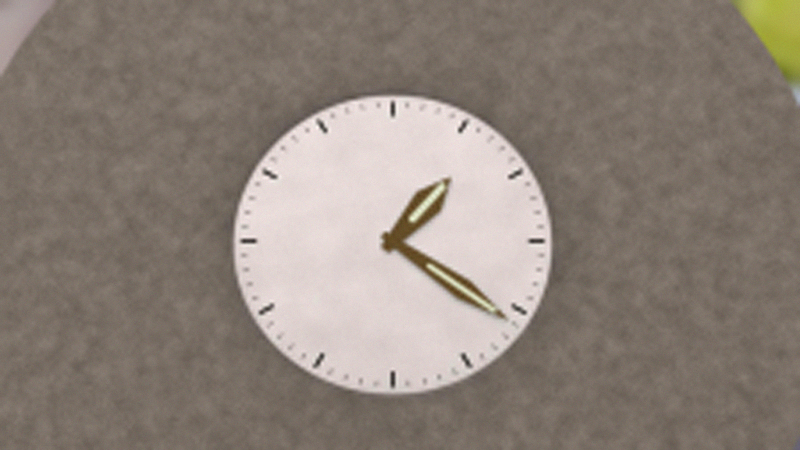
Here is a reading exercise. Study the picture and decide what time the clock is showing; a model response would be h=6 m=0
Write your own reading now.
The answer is h=1 m=21
